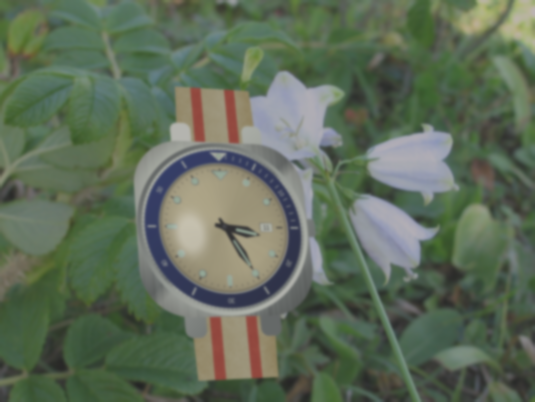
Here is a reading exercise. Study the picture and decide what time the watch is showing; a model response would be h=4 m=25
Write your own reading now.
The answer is h=3 m=25
